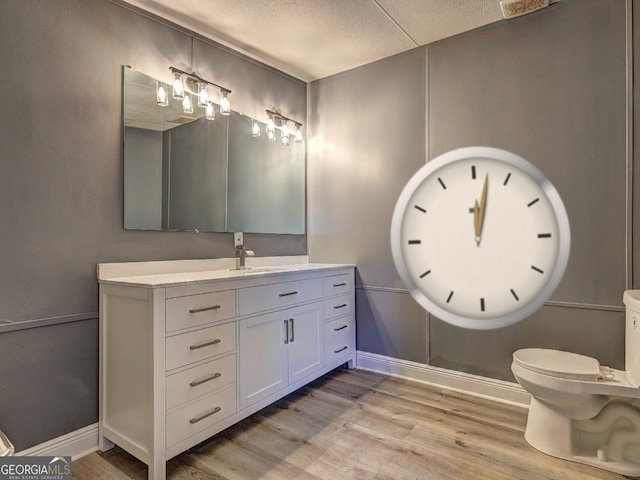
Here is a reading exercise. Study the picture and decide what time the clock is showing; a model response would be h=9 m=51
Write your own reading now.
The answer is h=12 m=2
